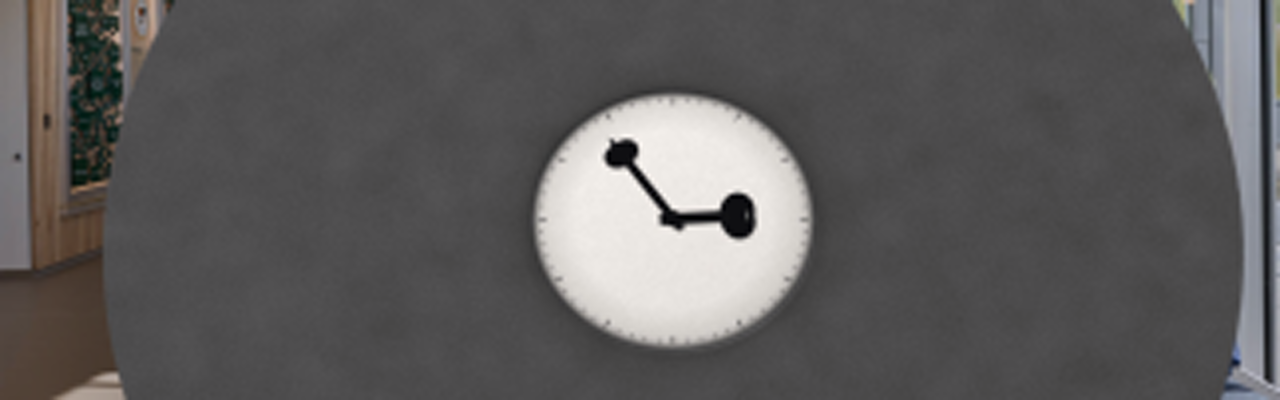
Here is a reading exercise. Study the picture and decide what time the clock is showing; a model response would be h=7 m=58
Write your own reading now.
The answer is h=2 m=54
